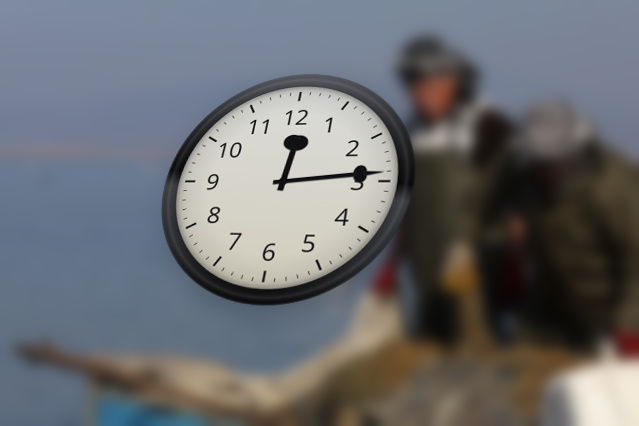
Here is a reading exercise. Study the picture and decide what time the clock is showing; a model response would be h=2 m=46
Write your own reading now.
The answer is h=12 m=14
